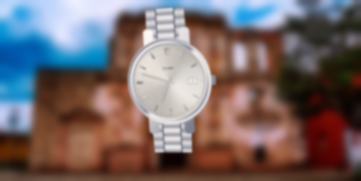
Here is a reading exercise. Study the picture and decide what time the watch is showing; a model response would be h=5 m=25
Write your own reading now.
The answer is h=6 m=48
